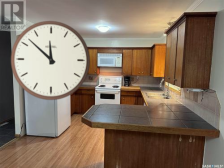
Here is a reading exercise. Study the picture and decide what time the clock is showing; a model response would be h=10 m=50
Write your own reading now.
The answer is h=11 m=52
